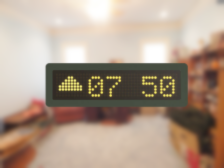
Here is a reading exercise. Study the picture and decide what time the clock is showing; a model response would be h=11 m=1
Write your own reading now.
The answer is h=7 m=50
